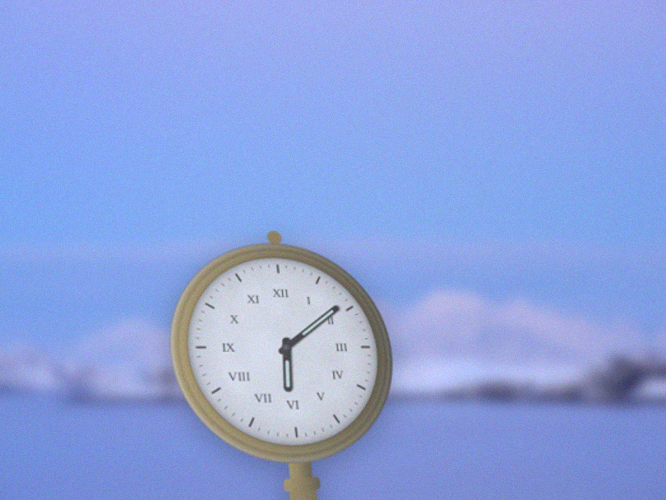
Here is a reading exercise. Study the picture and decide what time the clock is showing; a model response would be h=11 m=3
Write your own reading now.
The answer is h=6 m=9
